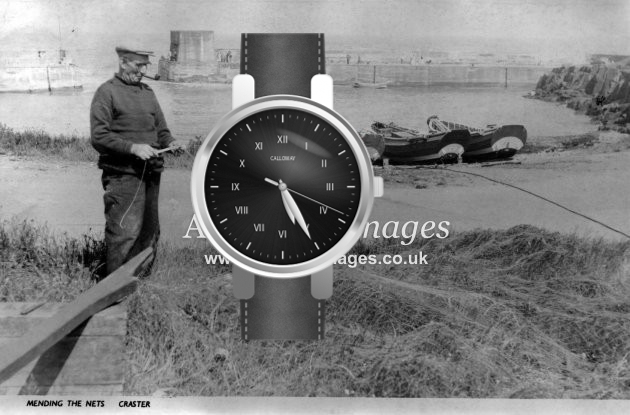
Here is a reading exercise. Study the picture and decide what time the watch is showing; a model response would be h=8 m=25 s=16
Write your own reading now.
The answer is h=5 m=25 s=19
